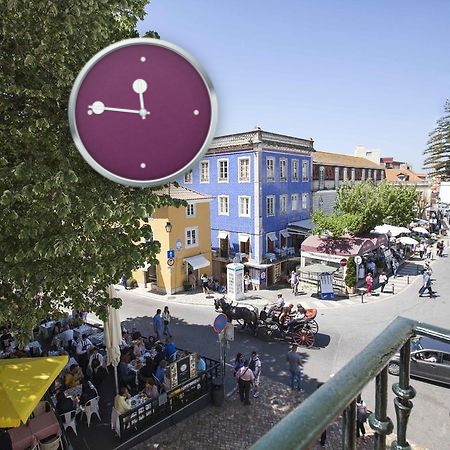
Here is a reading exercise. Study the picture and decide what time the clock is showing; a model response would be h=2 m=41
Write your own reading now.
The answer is h=11 m=46
